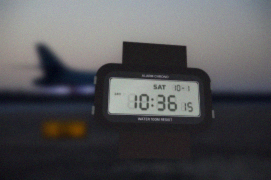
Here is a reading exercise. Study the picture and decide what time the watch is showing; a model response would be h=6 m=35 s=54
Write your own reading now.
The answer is h=10 m=36 s=15
